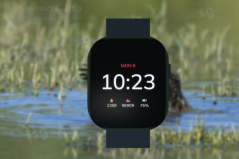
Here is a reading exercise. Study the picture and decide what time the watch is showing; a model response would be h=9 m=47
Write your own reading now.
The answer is h=10 m=23
